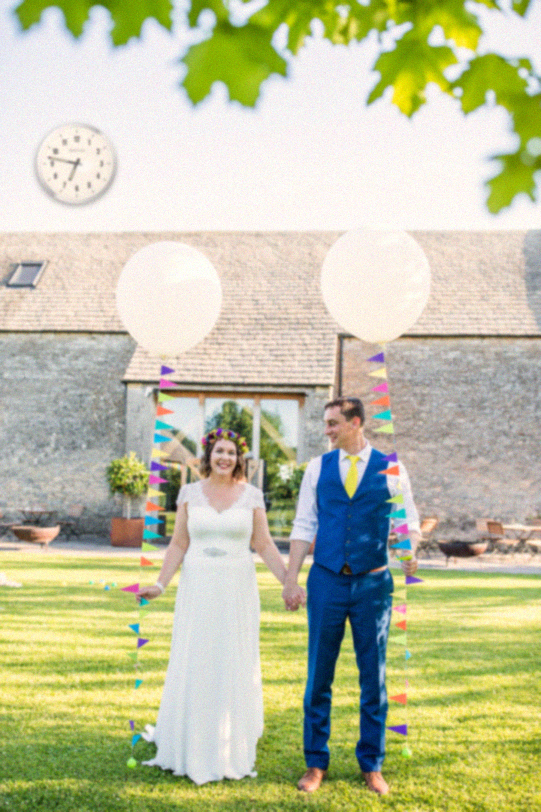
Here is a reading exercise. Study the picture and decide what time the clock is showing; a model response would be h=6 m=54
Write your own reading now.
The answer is h=6 m=47
